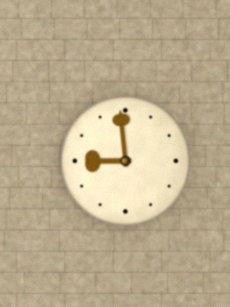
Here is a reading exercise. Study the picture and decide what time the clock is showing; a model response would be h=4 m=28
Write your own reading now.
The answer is h=8 m=59
